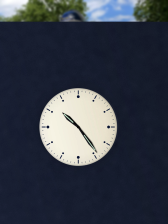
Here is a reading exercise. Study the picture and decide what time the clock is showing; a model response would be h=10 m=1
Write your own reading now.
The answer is h=10 m=24
